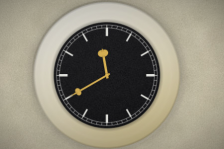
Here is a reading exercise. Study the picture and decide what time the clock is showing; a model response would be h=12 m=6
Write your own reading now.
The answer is h=11 m=40
